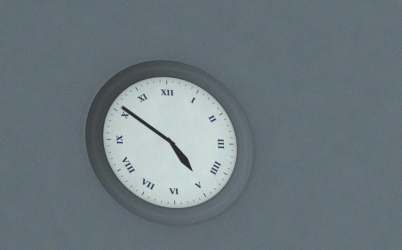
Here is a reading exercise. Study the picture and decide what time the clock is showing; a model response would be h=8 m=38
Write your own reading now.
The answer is h=4 m=51
